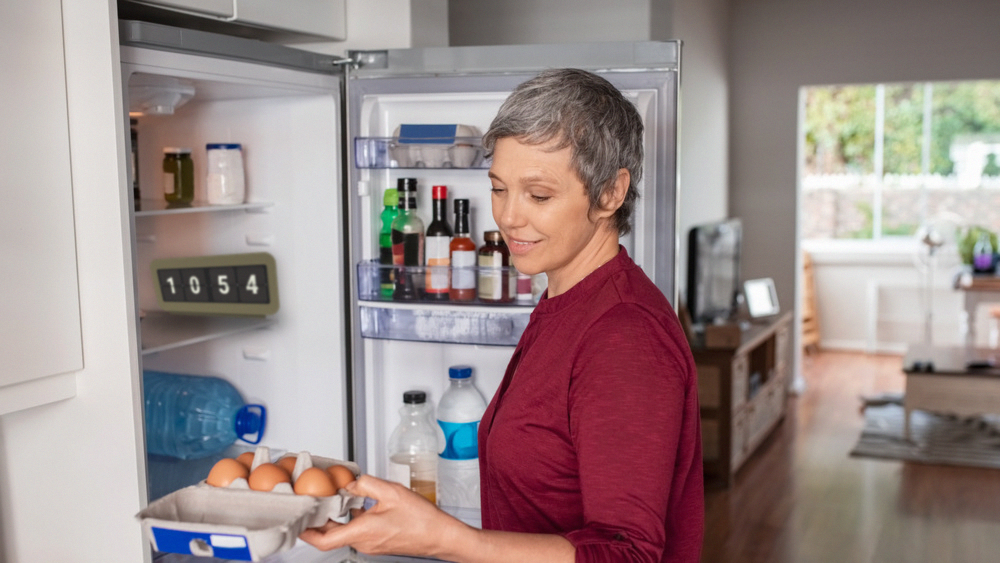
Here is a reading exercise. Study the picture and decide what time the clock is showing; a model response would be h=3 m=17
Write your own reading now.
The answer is h=10 m=54
